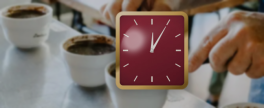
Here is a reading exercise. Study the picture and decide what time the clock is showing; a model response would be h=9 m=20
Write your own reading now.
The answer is h=12 m=5
